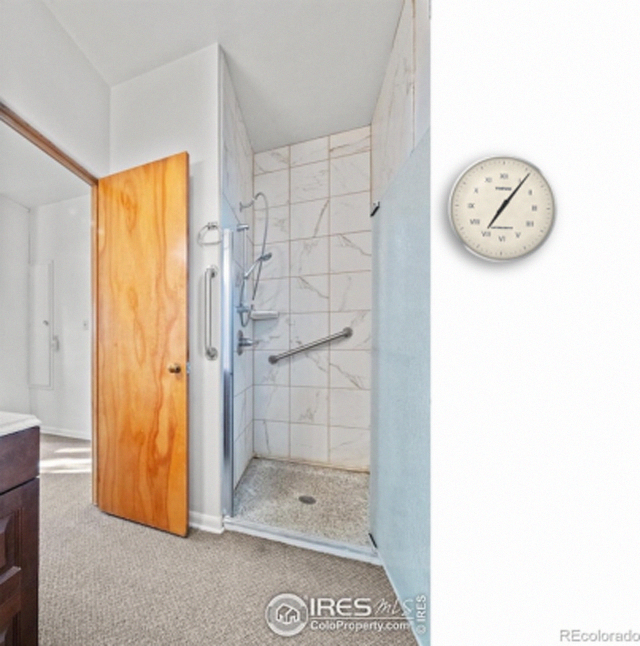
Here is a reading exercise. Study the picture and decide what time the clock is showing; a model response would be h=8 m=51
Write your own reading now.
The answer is h=7 m=6
